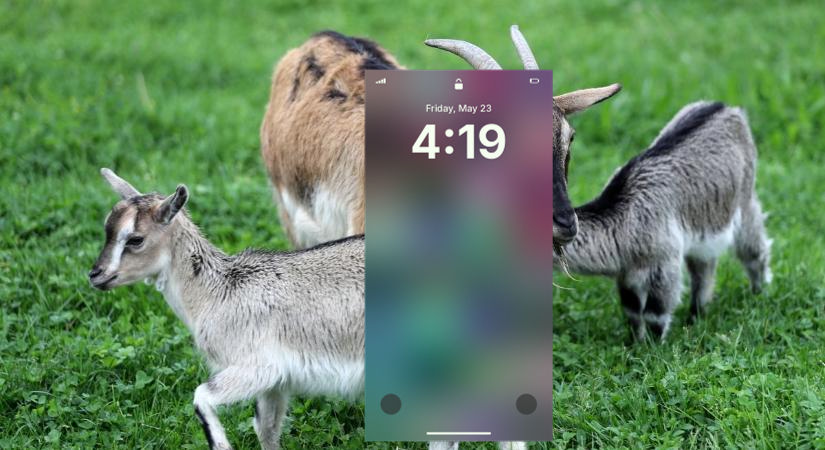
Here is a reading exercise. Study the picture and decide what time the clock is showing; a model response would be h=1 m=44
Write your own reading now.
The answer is h=4 m=19
